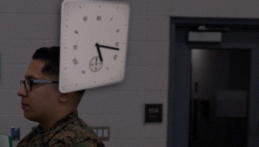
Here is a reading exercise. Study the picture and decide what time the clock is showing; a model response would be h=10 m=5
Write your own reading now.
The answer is h=5 m=17
